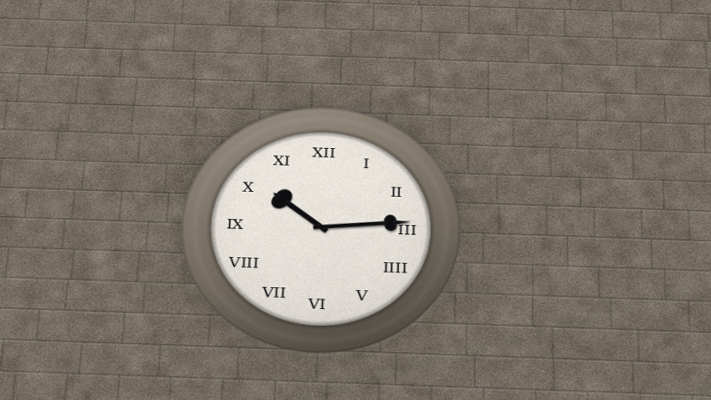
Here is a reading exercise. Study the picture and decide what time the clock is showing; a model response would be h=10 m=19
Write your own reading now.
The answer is h=10 m=14
